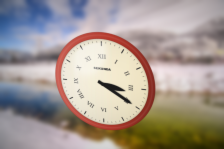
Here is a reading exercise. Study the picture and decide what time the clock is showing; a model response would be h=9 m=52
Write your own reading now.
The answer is h=3 m=20
